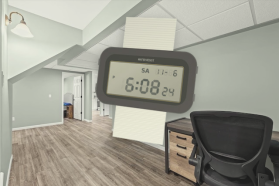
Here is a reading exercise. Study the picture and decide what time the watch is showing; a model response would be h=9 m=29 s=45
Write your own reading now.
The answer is h=6 m=8 s=24
